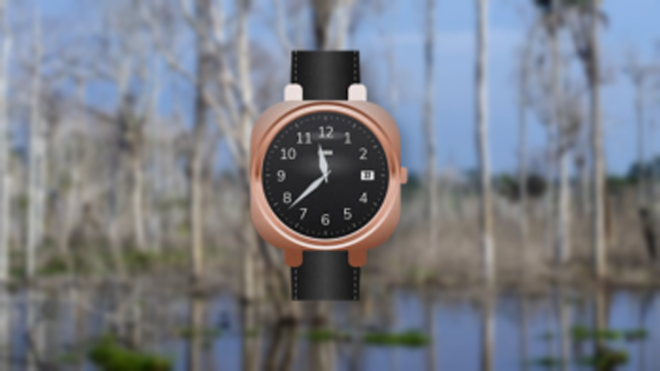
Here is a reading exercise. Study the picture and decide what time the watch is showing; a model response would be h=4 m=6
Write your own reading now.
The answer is h=11 m=38
